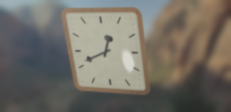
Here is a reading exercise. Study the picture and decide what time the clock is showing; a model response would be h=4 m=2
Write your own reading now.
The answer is h=12 m=41
